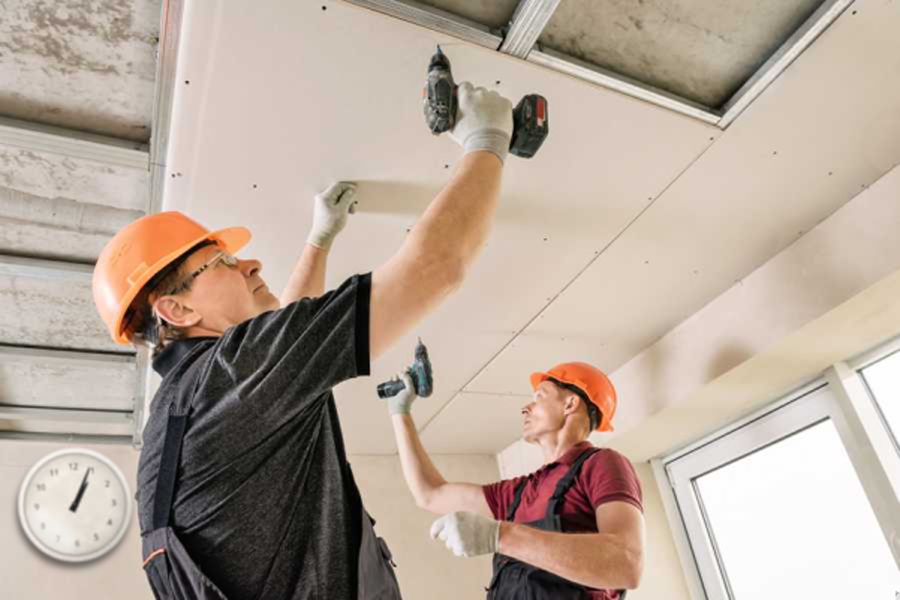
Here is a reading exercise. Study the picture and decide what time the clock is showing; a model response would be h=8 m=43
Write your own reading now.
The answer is h=1 m=4
